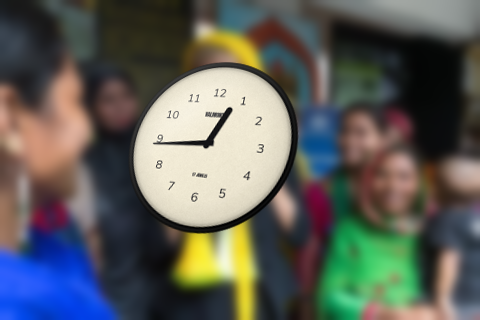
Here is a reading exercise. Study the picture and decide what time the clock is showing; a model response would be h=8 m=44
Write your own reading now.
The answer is h=12 m=44
